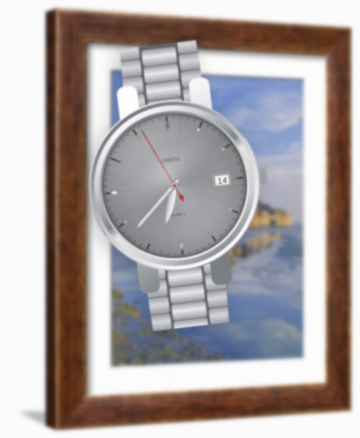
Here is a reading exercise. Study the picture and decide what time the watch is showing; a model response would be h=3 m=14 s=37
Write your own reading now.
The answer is h=6 m=37 s=56
